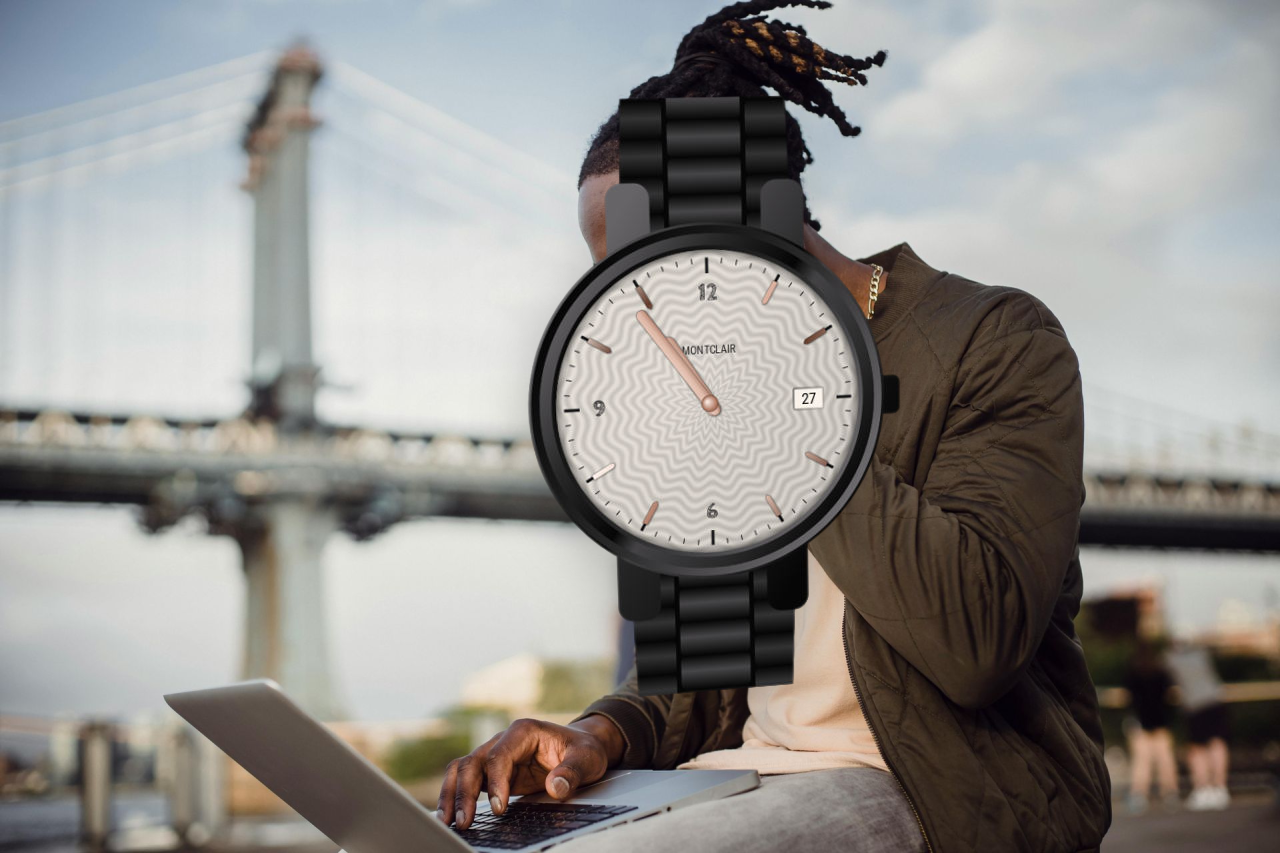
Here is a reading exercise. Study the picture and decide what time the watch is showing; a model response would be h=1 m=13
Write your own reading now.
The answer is h=10 m=54
